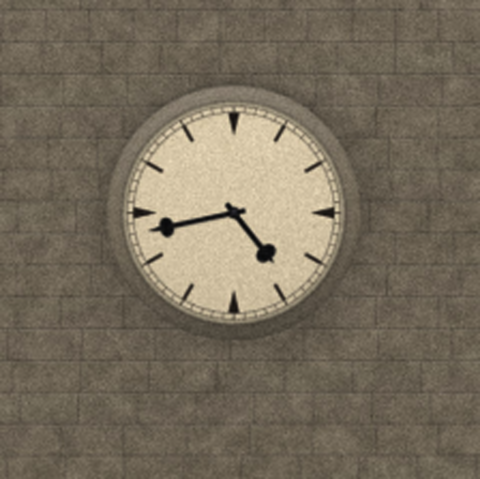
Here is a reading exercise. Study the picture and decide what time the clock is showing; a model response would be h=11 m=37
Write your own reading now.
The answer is h=4 m=43
